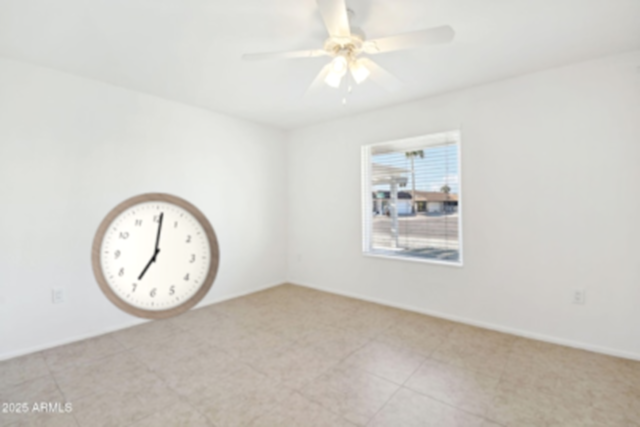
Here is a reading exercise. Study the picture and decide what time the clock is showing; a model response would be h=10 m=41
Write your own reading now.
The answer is h=7 m=1
